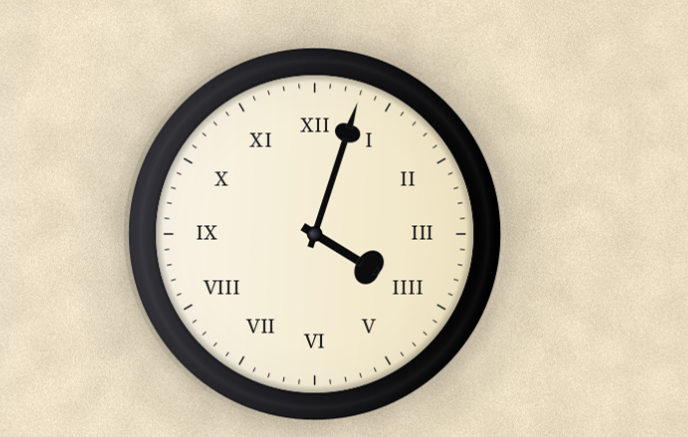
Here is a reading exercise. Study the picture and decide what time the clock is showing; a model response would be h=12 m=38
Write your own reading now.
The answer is h=4 m=3
